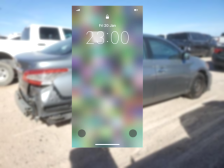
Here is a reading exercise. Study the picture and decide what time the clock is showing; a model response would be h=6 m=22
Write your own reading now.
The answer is h=23 m=0
